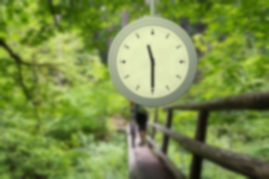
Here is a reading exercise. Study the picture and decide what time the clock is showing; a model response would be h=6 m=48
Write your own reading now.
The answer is h=11 m=30
